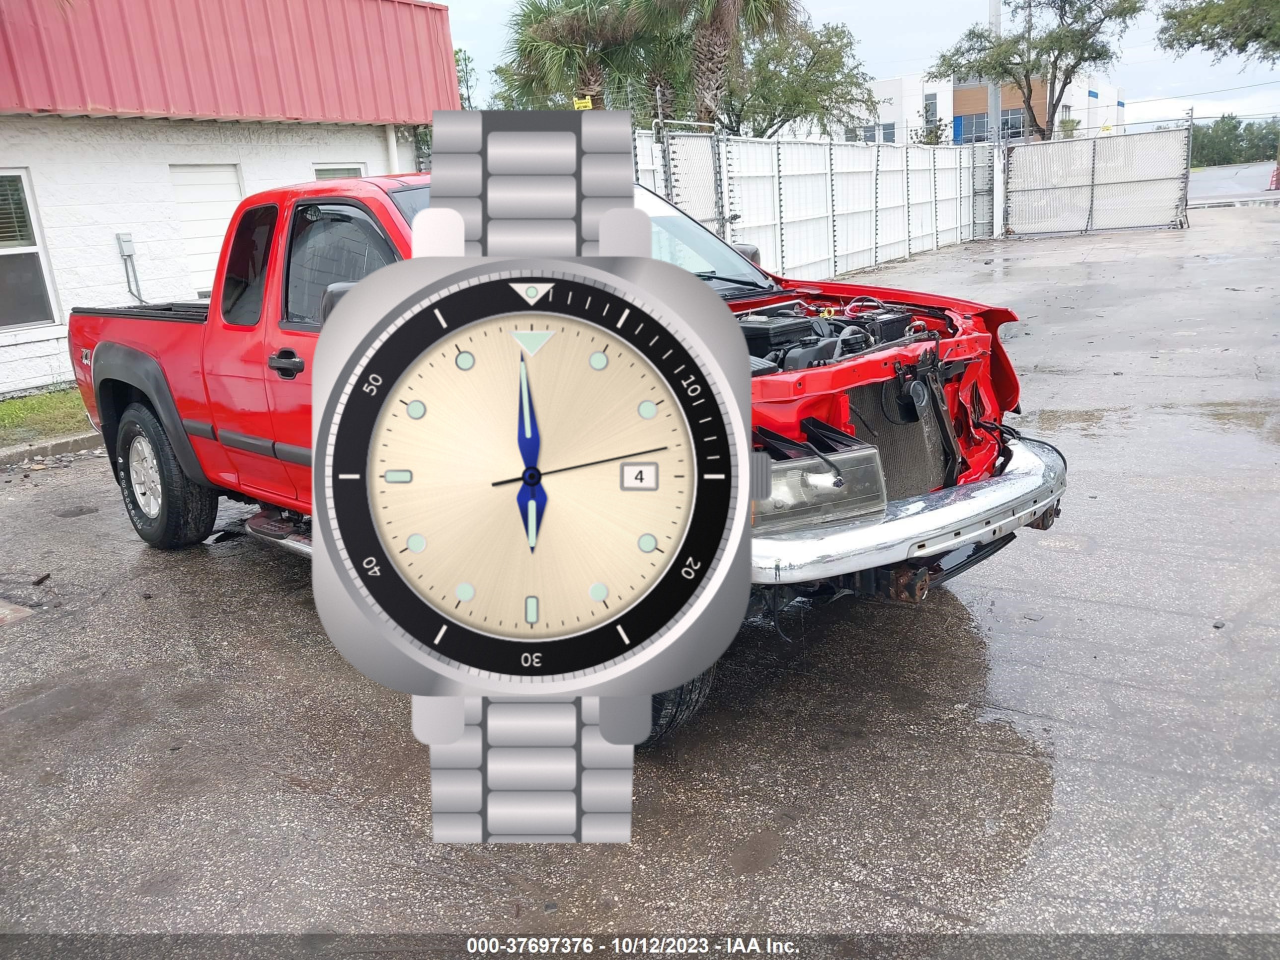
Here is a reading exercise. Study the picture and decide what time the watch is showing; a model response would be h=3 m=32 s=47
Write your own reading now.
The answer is h=5 m=59 s=13
